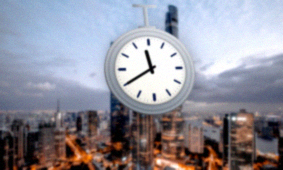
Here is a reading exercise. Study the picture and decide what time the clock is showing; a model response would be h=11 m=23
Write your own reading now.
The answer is h=11 m=40
